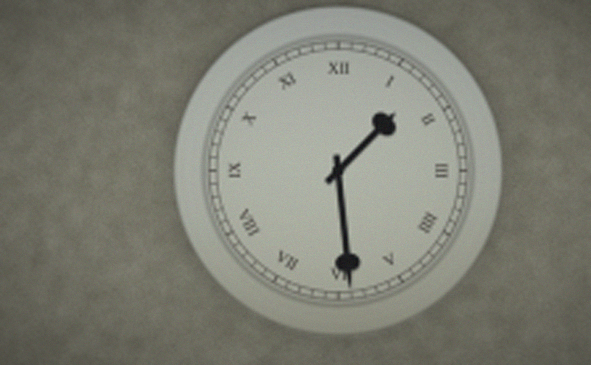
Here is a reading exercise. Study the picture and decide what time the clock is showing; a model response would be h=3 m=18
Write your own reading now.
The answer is h=1 m=29
